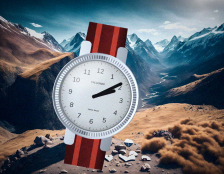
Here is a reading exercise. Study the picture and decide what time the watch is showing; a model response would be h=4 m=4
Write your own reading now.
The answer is h=2 m=9
